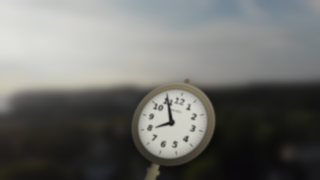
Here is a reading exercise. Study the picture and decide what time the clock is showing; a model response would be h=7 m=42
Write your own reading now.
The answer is h=7 m=55
